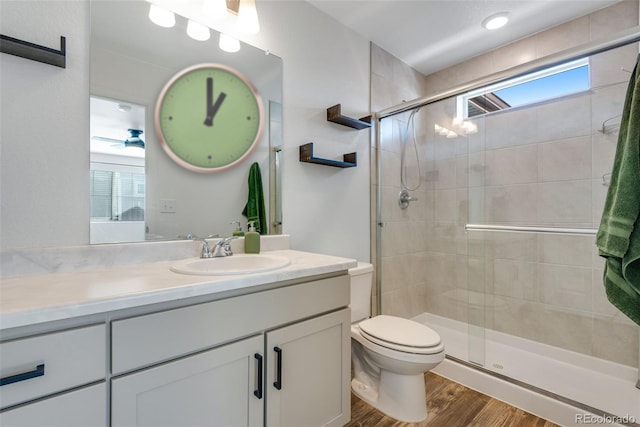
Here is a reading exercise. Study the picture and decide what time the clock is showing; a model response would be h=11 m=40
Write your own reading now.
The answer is h=1 m=0
